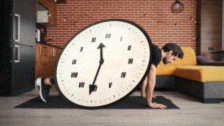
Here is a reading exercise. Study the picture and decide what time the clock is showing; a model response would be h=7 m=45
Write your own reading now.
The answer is h=11 m=31
